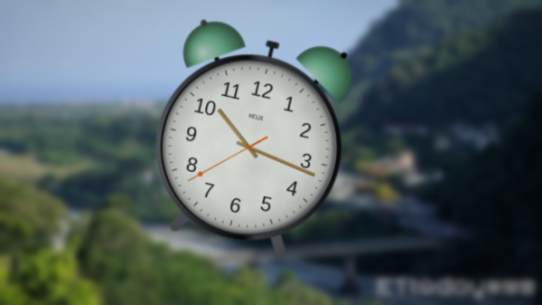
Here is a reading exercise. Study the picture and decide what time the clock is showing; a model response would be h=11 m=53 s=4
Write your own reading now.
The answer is h=10 m=16 s=38
